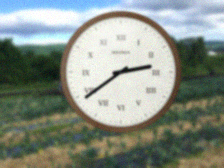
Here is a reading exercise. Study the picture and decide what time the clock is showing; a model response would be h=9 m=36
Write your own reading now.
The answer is h=2 m=39
